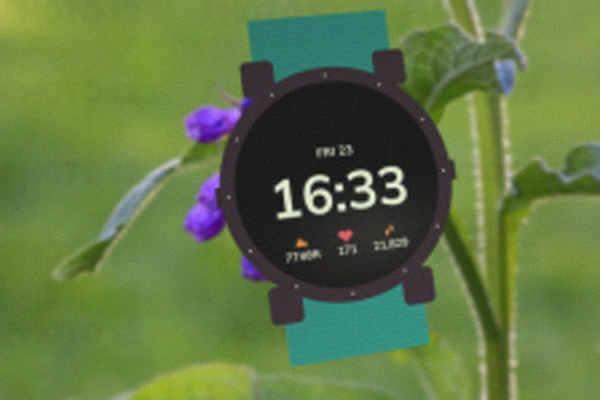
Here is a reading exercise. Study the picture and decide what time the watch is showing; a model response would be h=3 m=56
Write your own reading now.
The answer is h=16 m=33
